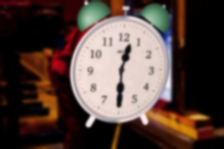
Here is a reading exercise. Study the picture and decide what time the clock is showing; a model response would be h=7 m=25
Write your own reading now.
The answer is h=12 m=30
